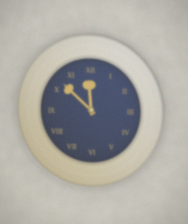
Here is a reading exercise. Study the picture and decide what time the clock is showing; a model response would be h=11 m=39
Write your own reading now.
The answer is h=11 m=52
